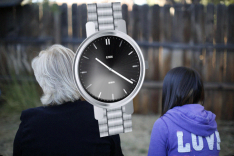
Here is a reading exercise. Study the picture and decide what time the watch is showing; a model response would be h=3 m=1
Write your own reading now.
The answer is h=10 m=21
